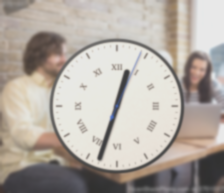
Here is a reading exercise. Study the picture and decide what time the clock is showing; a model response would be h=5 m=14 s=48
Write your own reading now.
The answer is h=12 m=33 s=4
